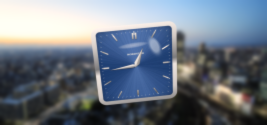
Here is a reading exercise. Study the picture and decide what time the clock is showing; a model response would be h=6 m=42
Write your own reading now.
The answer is h=12 m=44
